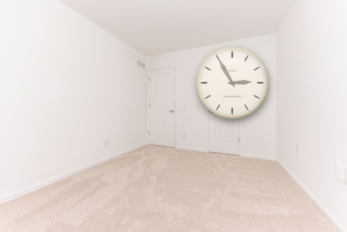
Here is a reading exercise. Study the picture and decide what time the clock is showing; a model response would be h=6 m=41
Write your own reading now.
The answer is h=2 m=55
